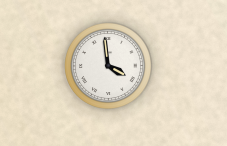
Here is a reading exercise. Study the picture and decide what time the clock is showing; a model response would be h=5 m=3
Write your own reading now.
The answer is h=3 m=59
